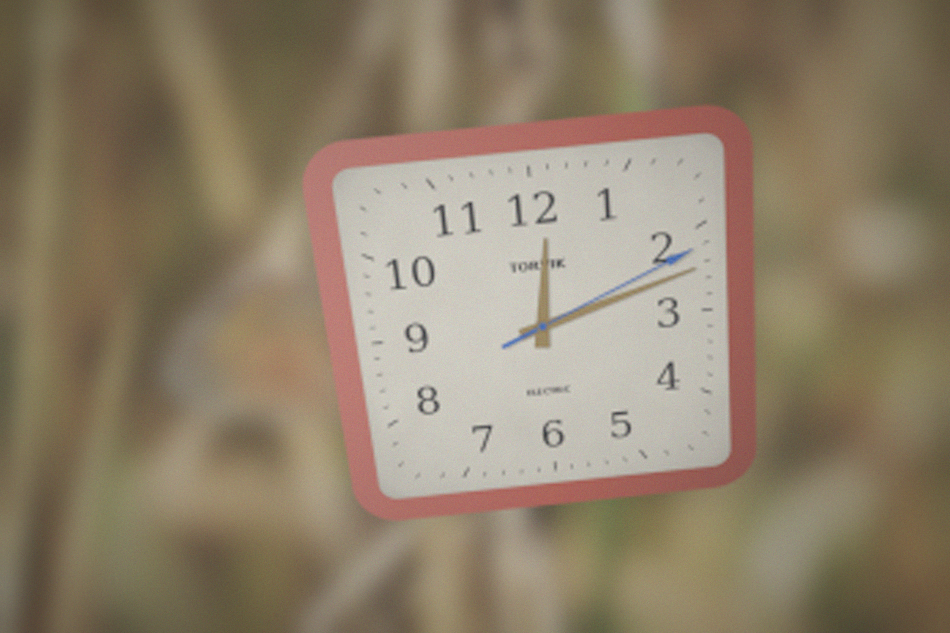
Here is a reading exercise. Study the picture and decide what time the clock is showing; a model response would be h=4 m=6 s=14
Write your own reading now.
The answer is h=12 m=12 s=11
